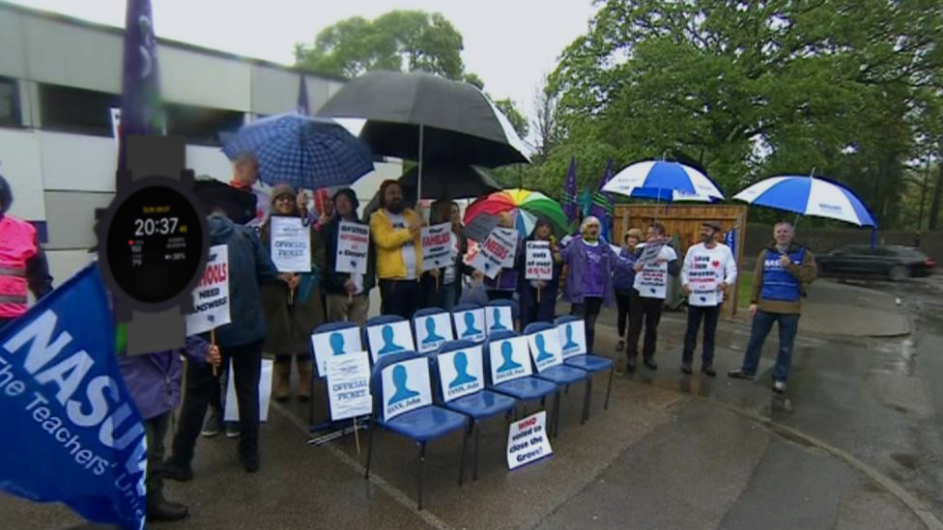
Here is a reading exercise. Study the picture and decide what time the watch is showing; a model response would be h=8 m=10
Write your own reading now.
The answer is h=20 m=37
